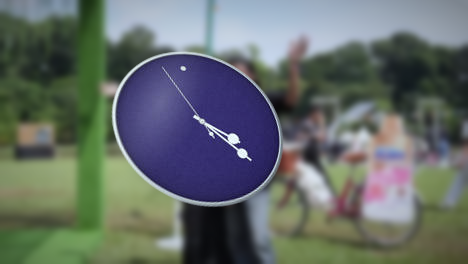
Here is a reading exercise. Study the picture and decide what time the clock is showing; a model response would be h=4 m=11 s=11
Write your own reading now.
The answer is h=4 m=23 s=57
